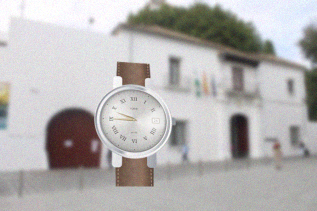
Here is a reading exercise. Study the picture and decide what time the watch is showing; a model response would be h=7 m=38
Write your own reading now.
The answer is h=9 m=45
